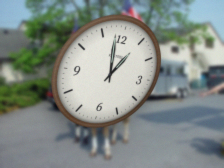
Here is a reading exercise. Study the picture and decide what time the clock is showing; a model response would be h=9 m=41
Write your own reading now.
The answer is h=12 m=58
